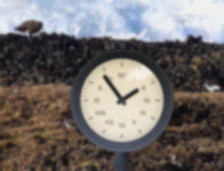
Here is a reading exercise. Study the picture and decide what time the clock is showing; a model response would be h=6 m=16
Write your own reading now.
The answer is h=1 m=54
